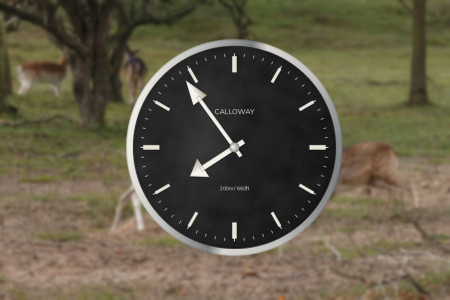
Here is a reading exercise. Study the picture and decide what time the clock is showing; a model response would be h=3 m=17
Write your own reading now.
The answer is h=7 m=54
